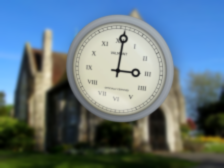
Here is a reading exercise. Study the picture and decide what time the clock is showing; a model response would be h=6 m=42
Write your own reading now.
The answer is h=3 m=1
